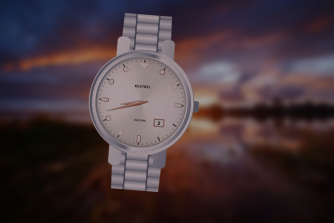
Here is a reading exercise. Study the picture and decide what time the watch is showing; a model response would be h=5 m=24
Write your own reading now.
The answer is h=8 m=42
